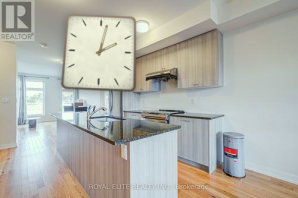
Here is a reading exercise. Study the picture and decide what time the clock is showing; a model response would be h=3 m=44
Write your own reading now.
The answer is h=2 m=2
